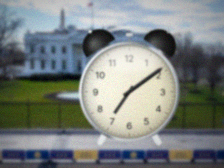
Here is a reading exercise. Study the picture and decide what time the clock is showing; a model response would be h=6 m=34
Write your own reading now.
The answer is h=7 m=9
